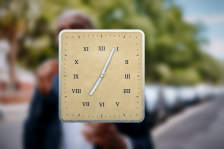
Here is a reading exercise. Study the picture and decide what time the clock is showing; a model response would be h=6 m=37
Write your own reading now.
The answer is h=7 m=4
